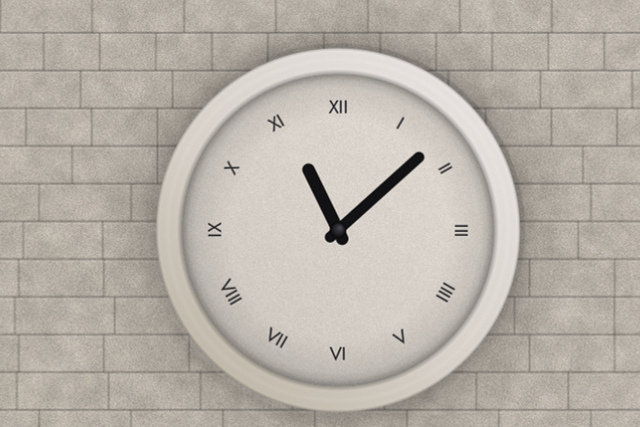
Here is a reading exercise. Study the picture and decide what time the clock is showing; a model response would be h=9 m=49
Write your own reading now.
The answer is h=11 m=8
